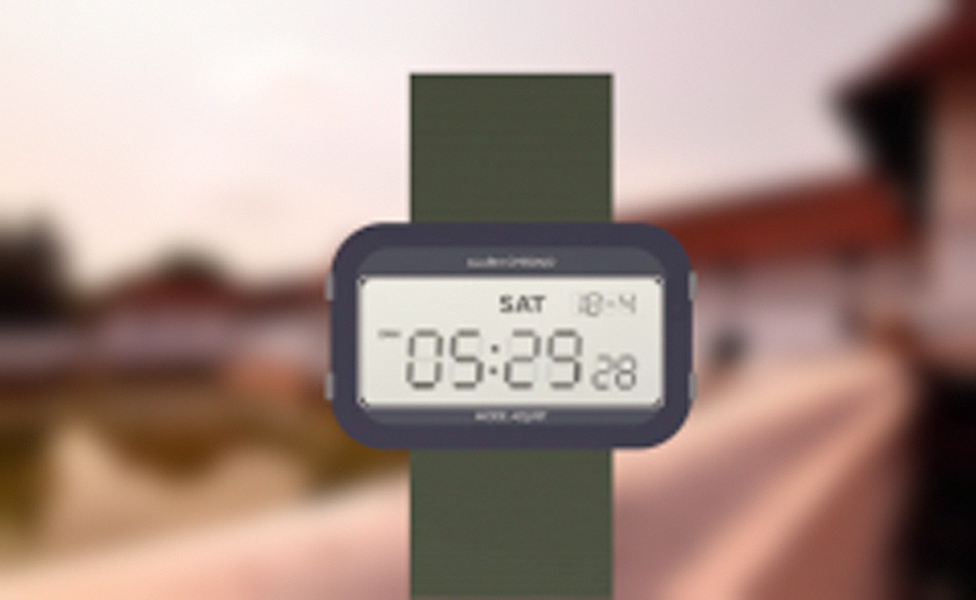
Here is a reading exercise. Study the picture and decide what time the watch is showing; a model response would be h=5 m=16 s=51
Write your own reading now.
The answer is h=5 m=29 s=28
